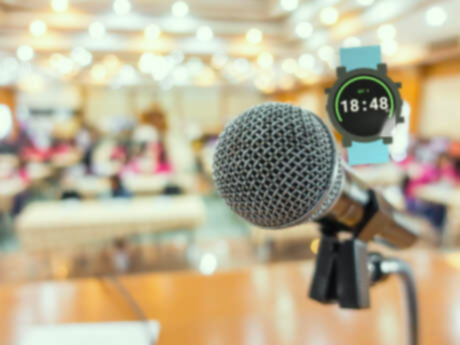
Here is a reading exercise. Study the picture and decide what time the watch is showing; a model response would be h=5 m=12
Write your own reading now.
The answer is h=18 m=48
